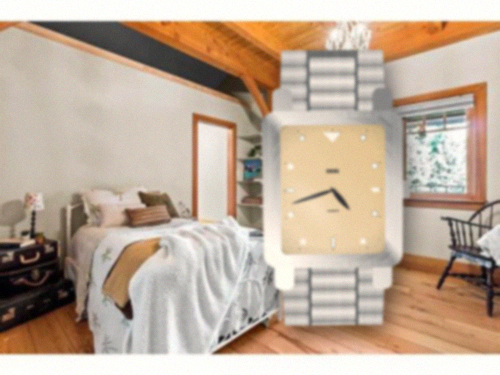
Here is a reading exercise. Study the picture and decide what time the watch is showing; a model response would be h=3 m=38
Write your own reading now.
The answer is h=4 m=42
